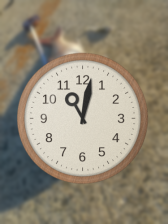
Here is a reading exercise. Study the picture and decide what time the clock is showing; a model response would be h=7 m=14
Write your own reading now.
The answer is h=11 m=2
